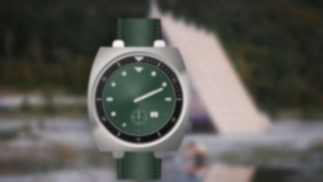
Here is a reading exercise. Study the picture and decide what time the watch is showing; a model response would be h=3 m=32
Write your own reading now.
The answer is h=2 m=11
